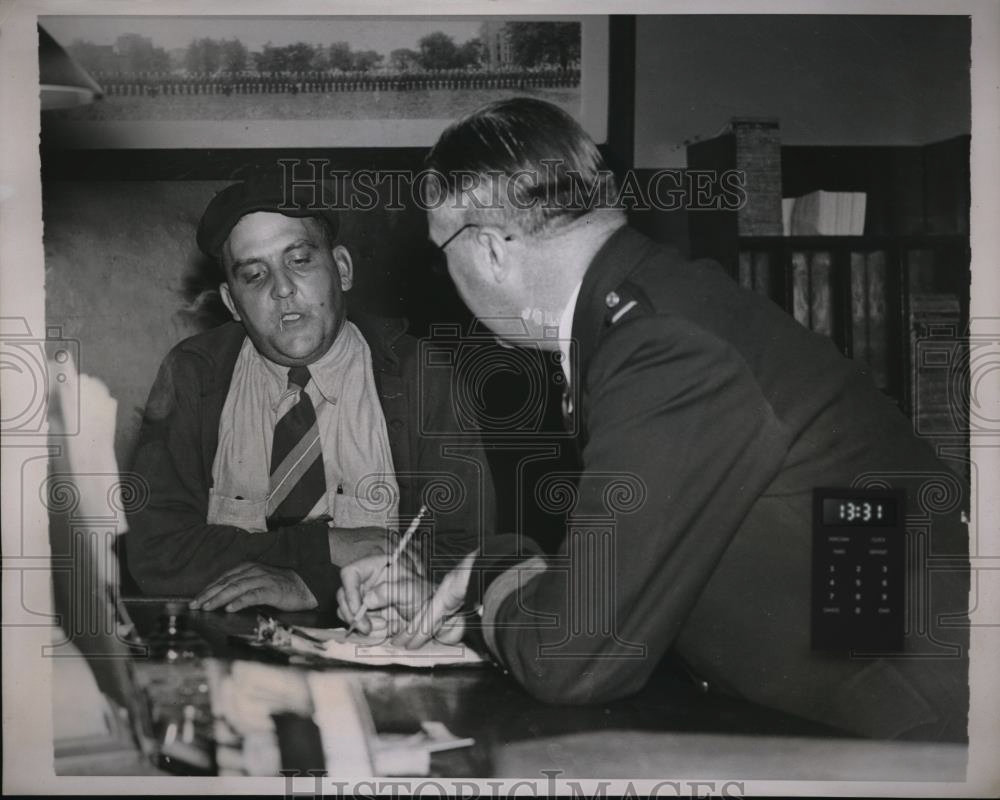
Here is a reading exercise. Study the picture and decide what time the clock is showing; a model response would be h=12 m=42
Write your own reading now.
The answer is h=13 m=31
